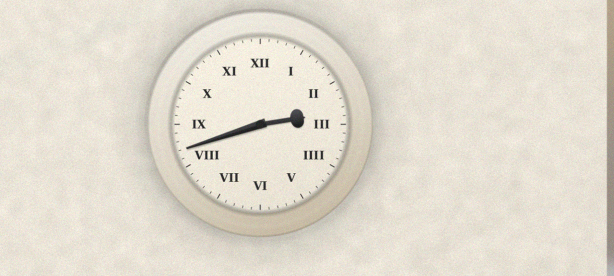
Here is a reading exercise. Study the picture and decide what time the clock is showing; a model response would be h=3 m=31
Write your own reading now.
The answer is h=2 m=42
